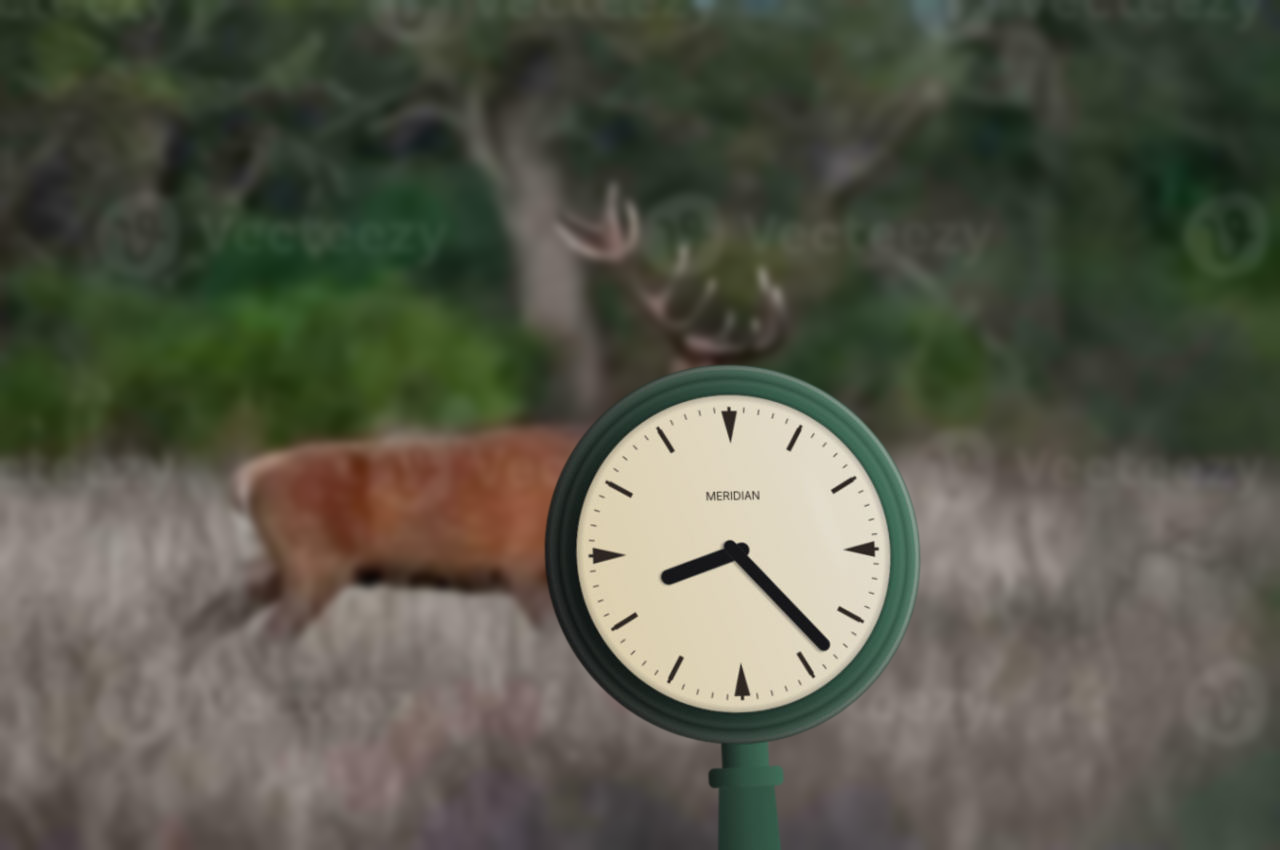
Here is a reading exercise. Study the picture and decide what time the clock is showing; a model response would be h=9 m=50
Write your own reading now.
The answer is h=8 m=23
